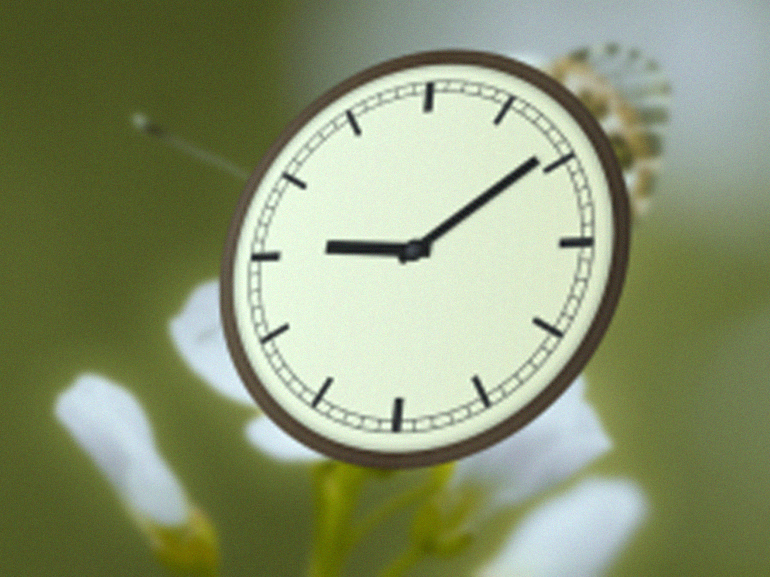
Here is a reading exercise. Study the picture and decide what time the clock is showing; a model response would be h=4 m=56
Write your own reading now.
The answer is h=9 m=9
